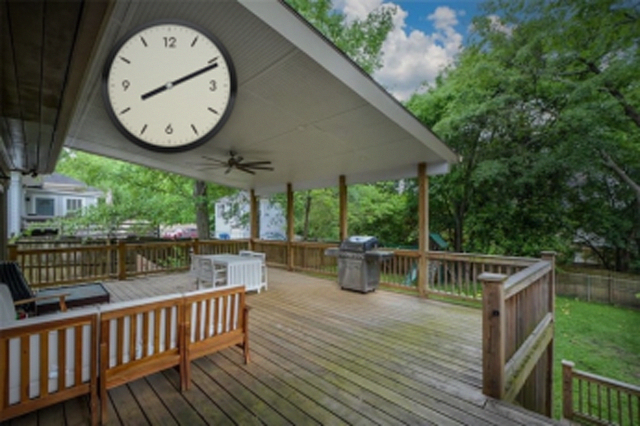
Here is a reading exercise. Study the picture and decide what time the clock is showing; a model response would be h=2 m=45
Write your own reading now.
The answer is h=8 m=11
